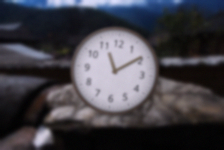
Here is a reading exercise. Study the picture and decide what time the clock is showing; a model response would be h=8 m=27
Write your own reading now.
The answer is h=11 m=9
